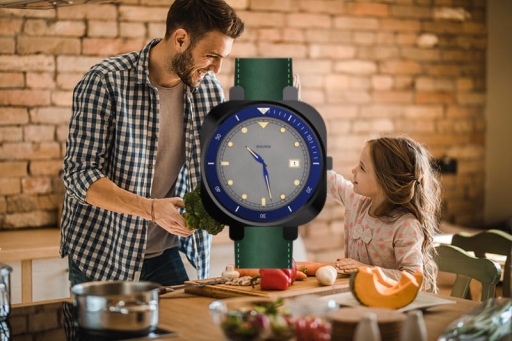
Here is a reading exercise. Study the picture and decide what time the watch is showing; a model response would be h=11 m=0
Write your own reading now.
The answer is h=10 m=28
